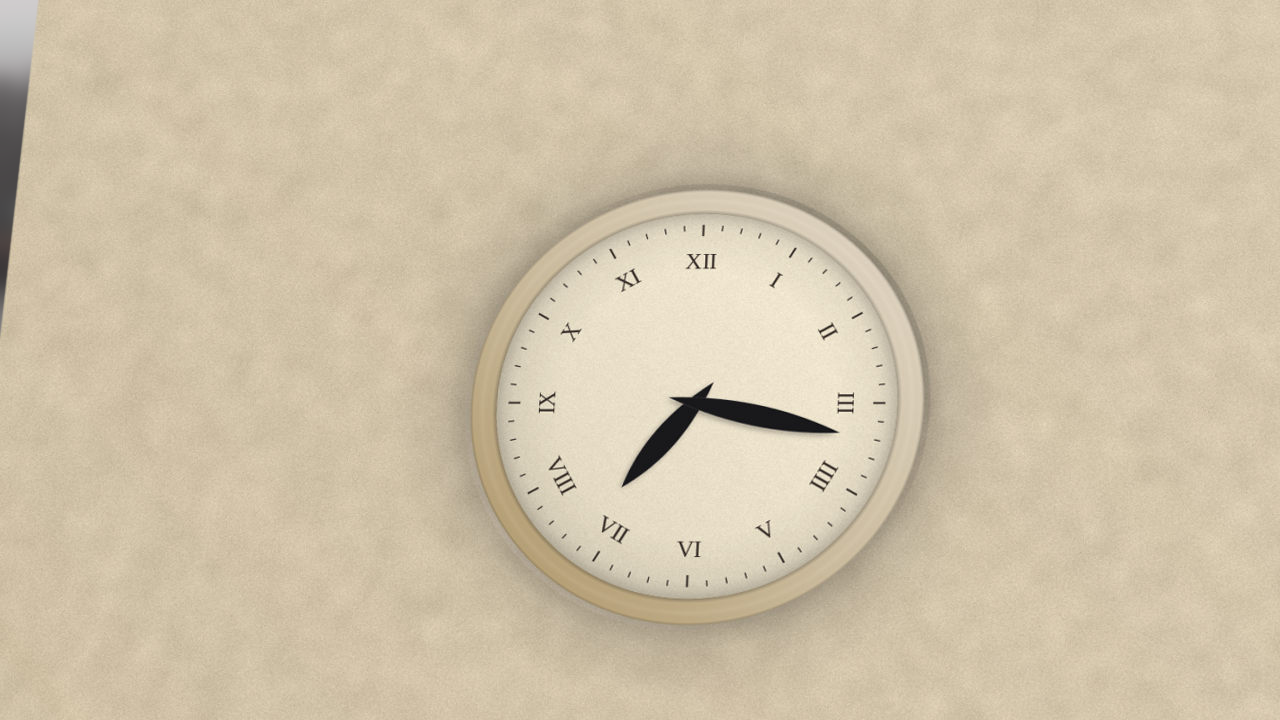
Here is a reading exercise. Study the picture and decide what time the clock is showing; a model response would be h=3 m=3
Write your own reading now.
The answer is h=7 m=17
